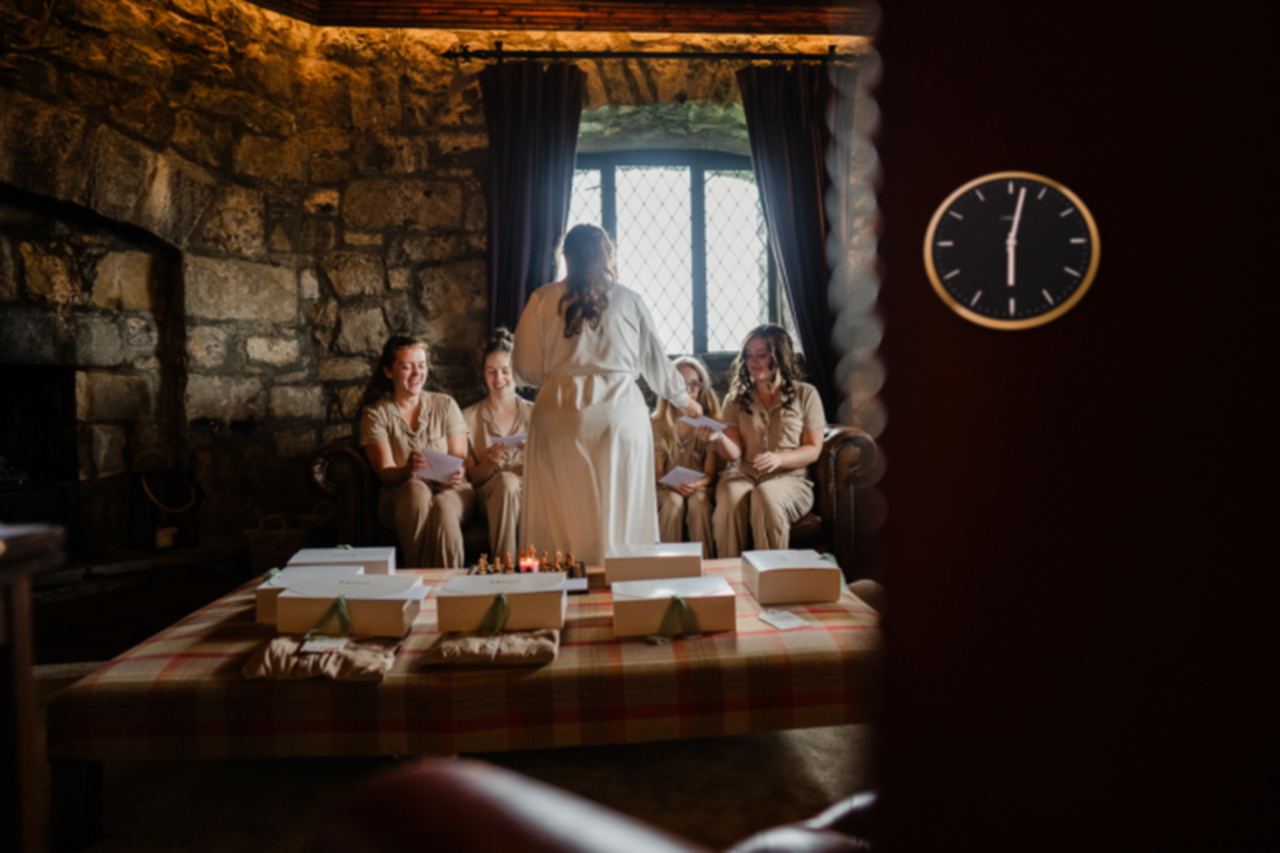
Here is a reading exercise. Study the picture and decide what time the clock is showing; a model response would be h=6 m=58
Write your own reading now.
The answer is h=6 m=2
